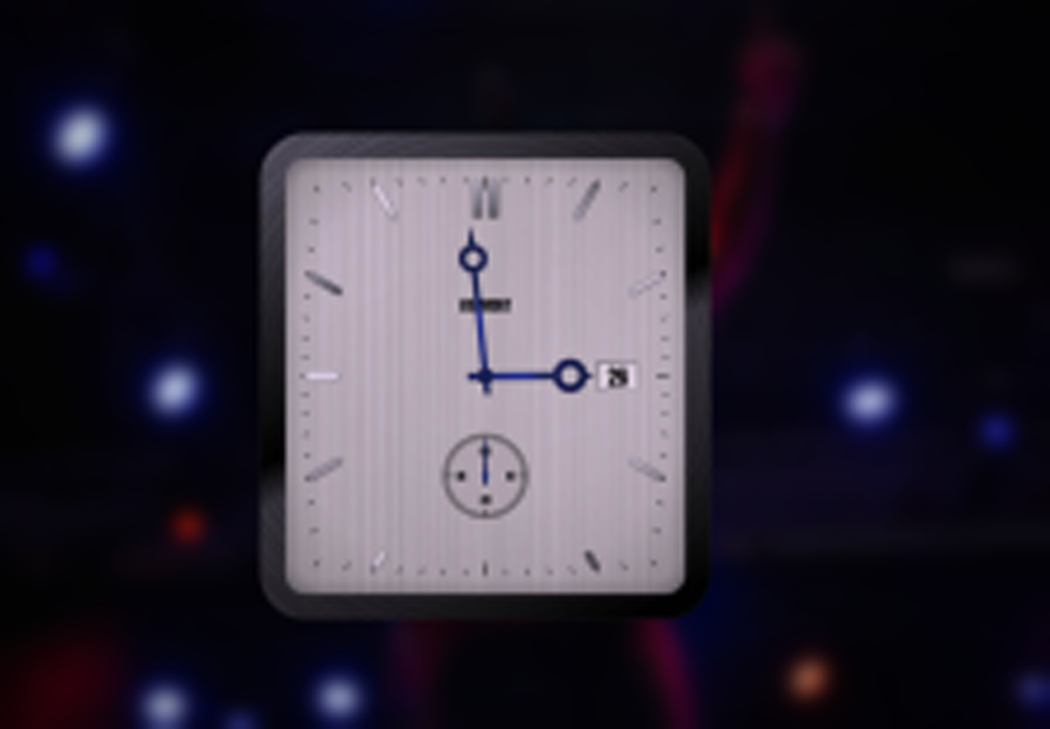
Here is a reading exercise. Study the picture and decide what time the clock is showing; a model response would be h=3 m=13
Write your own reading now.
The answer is h=2 m=59
